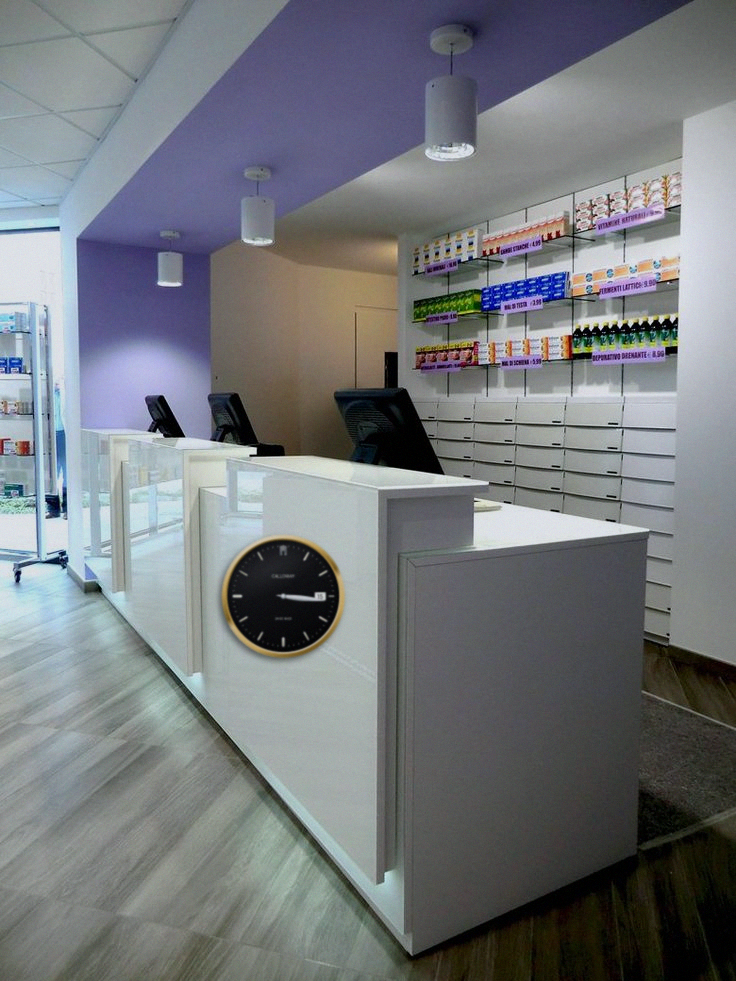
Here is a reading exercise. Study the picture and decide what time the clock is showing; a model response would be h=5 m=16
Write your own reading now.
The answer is h=3 m=16
